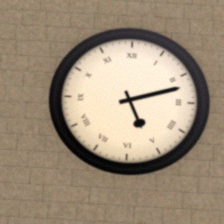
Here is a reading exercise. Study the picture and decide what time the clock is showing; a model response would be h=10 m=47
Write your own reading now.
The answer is h=5 m=12
